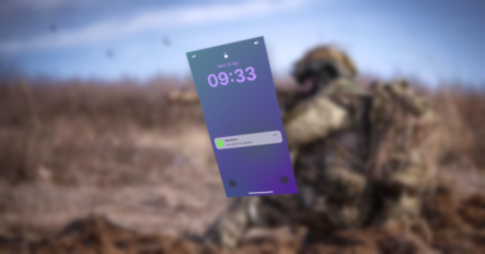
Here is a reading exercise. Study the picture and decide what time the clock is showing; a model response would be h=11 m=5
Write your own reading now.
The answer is h=9 m=33
